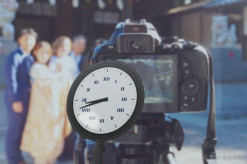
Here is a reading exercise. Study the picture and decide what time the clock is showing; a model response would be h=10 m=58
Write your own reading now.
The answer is h=8 m=42
